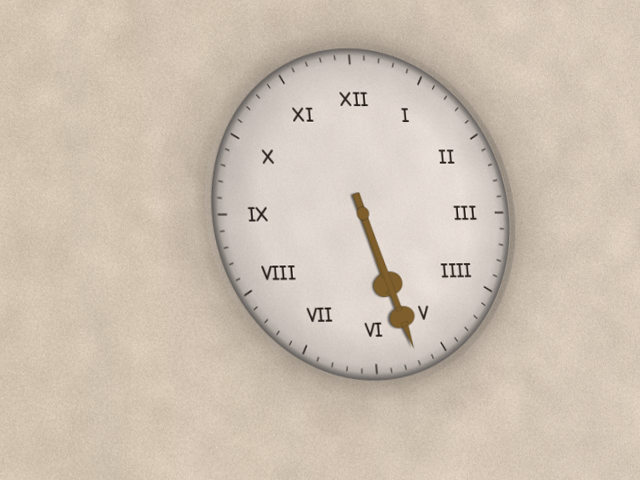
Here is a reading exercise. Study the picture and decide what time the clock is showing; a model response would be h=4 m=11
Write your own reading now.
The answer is h=5 m=27
